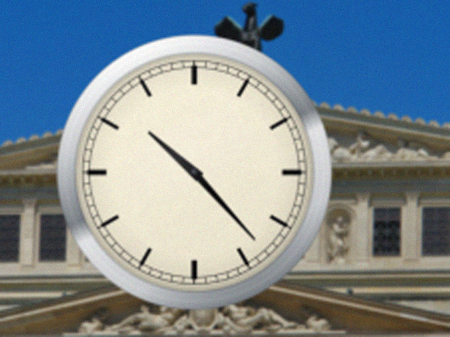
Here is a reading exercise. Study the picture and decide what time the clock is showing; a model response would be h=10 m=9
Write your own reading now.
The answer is h=10 m=23
